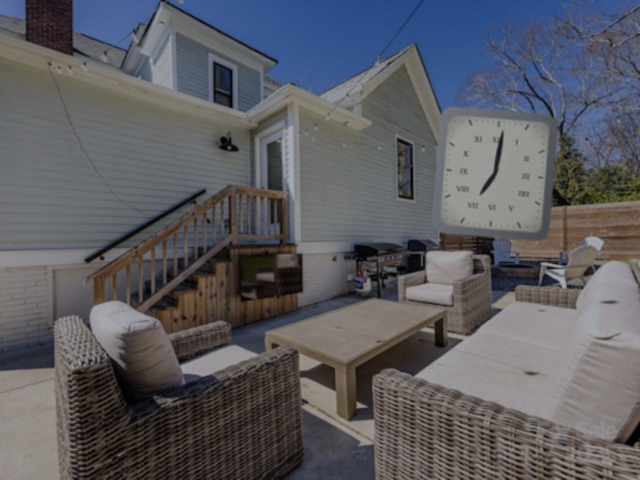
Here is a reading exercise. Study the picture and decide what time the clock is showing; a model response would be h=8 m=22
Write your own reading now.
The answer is h=7 m=1
